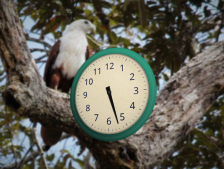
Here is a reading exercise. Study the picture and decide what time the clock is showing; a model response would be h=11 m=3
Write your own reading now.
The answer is h=5 m=27
